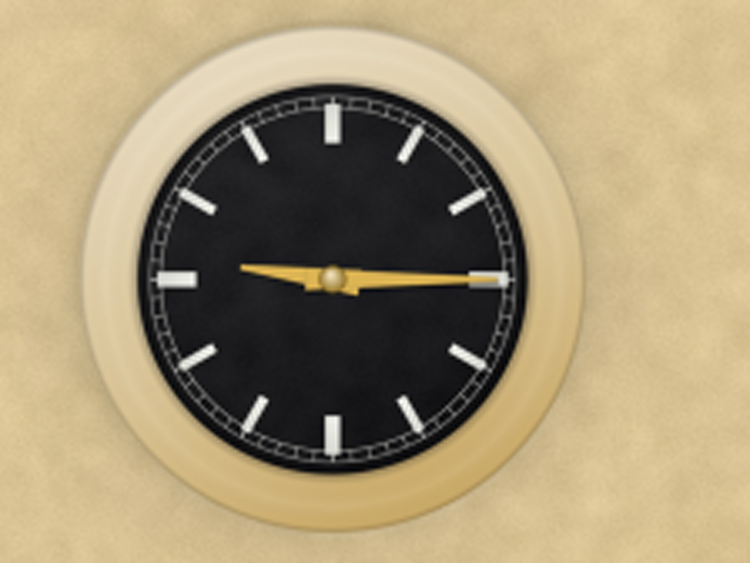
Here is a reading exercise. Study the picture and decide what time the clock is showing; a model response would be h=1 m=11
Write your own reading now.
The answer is h=9 m=15
